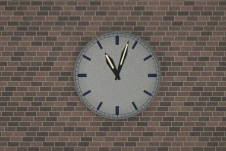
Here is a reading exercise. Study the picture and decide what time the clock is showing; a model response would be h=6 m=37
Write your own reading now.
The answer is h=11 m=3
